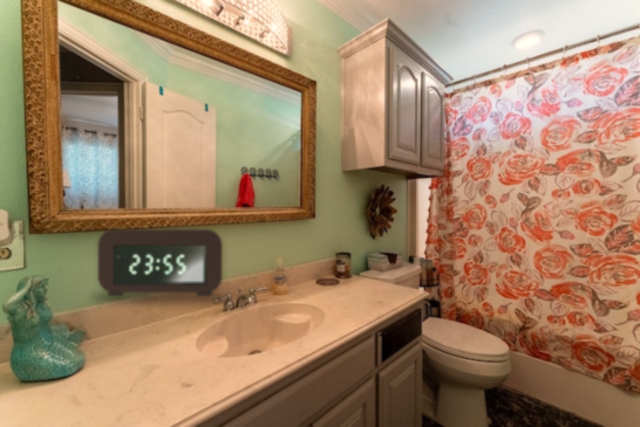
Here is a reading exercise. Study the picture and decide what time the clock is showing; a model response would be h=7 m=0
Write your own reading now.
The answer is h=23 m=55
